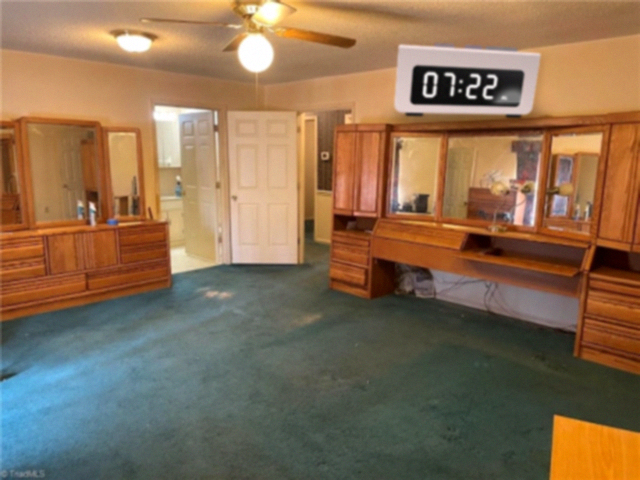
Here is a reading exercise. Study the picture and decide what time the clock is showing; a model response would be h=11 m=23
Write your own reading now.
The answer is h=7 m=22
